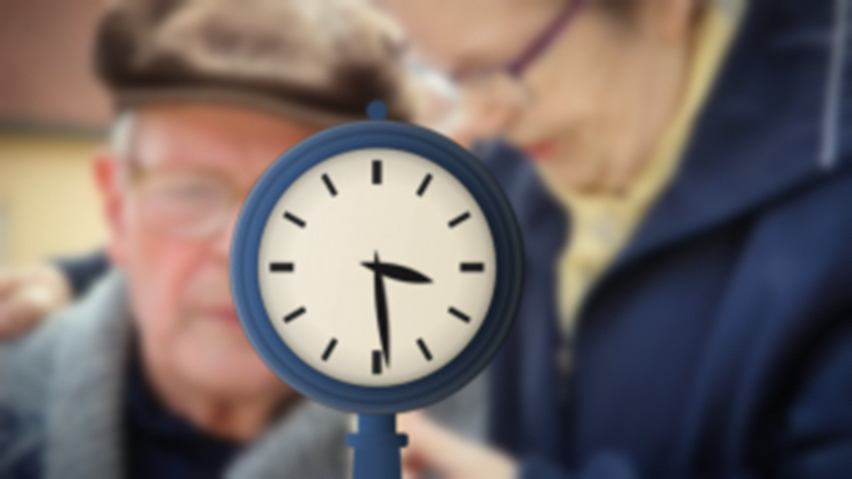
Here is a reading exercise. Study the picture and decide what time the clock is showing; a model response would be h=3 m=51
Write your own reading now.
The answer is h=3 m=29
